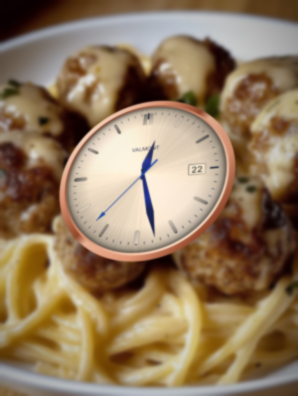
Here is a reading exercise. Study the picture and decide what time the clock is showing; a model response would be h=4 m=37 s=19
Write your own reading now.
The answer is h=12 m=27 s=37
